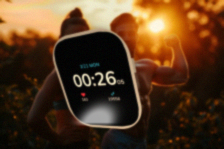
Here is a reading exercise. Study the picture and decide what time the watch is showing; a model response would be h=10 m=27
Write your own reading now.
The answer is h=0 m=26
